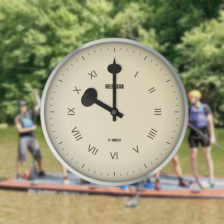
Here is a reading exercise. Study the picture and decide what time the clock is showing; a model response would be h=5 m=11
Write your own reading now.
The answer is h=10 m=0
